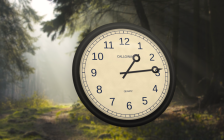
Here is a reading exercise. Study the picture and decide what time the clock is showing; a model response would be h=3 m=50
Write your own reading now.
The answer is h=1 m=14
